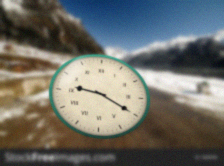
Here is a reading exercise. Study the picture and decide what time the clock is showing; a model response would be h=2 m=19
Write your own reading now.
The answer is h=9 m=20
